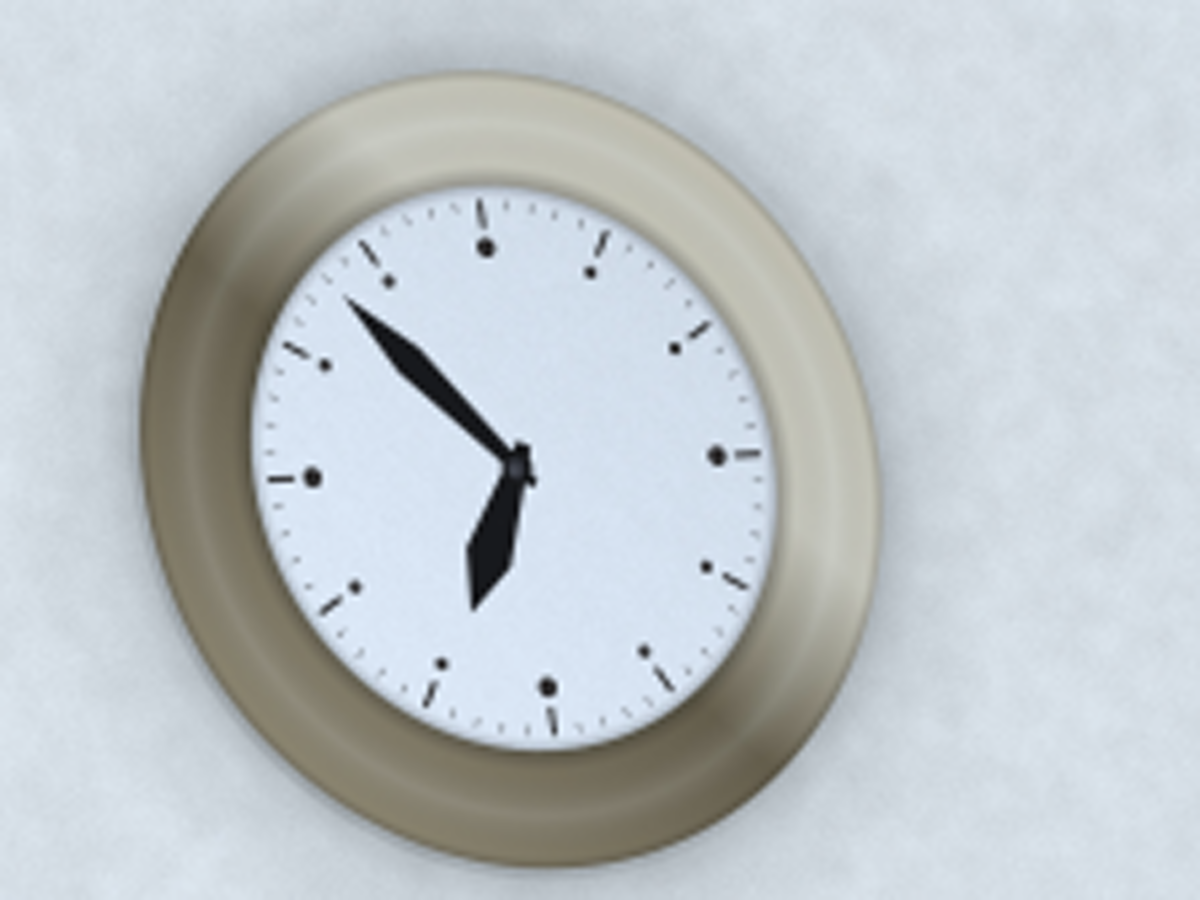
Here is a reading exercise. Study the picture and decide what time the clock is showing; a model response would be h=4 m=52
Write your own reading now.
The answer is h=6 m=53
